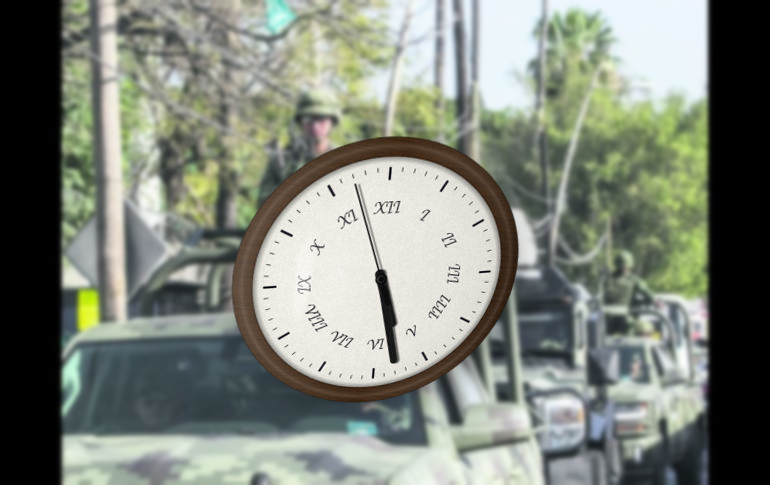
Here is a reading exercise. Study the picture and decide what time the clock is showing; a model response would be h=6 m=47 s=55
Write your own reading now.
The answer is h=5 m=27 s=57
